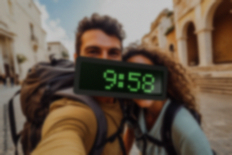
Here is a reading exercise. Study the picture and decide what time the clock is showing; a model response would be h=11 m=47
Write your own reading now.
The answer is h=9 m=58
